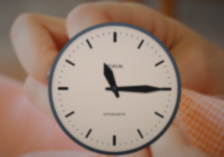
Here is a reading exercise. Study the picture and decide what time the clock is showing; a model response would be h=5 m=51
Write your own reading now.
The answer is h=11 m=15
